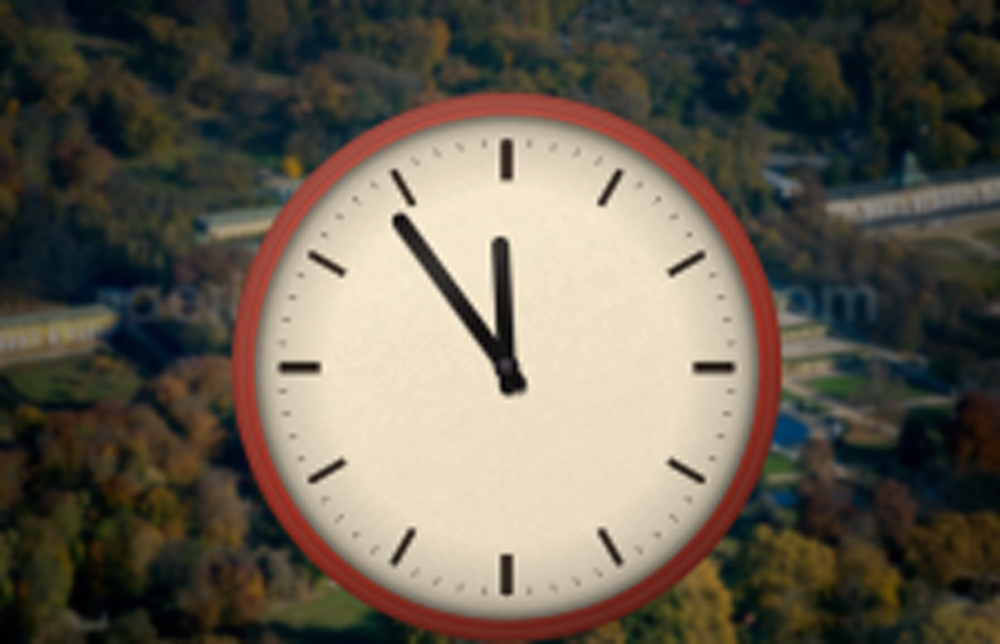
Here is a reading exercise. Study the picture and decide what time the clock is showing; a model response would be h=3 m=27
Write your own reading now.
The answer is h=11 m=54
